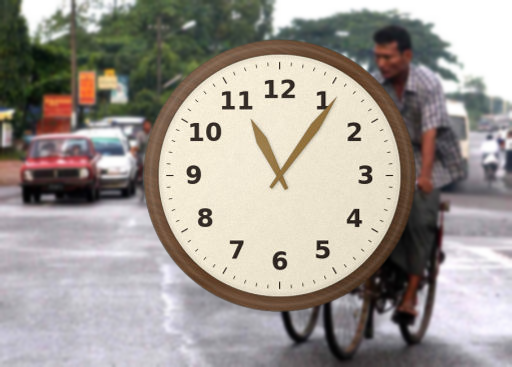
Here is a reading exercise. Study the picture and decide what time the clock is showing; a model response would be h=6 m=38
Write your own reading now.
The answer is h=11 m=6
